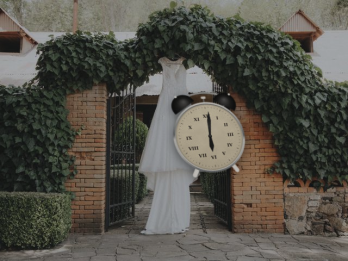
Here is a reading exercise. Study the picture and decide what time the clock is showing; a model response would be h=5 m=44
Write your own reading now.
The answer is h=6 m=1
